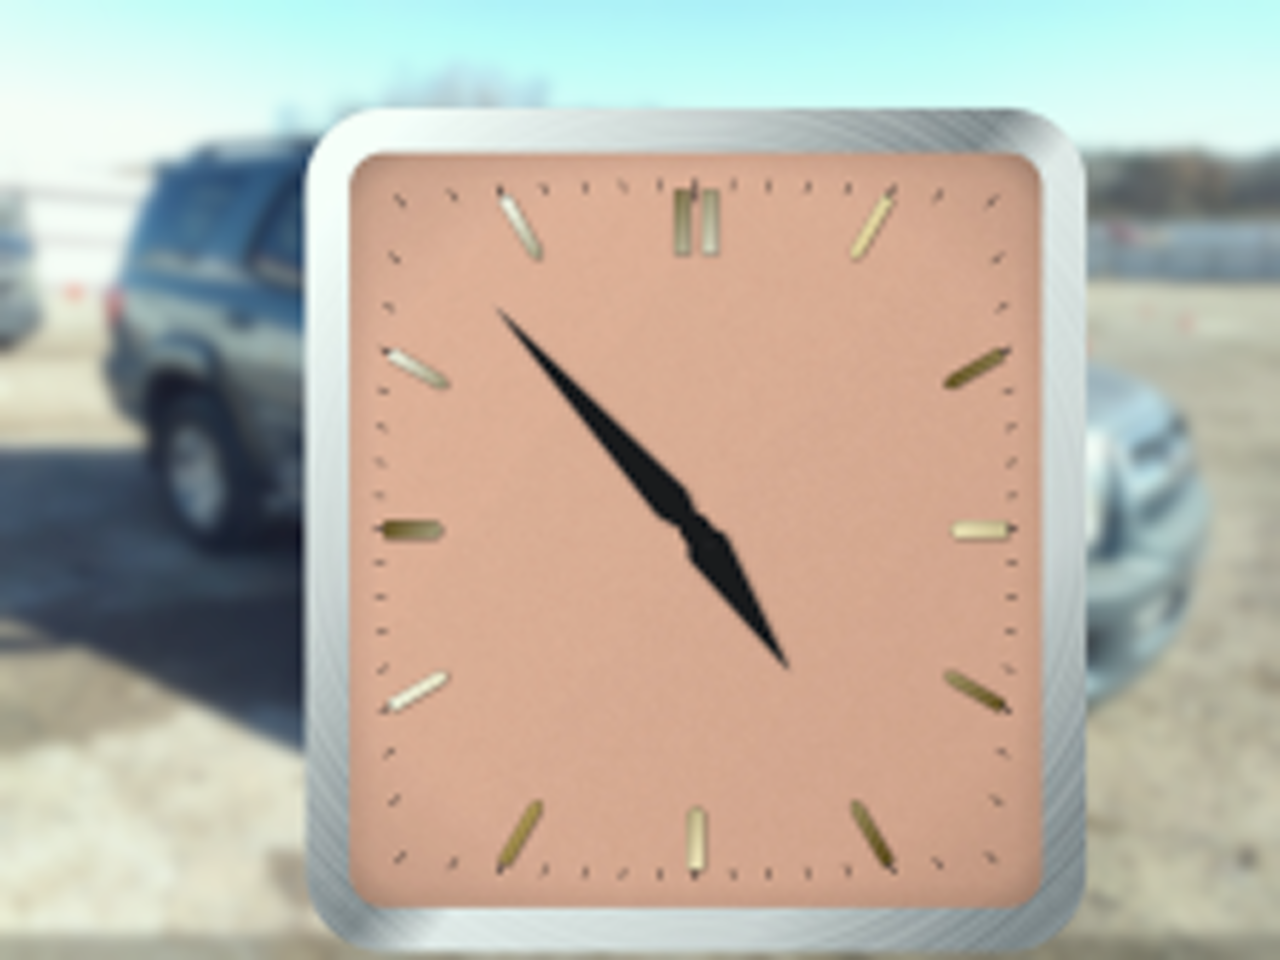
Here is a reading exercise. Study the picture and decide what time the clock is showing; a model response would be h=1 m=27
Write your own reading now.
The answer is h=4 m=53
